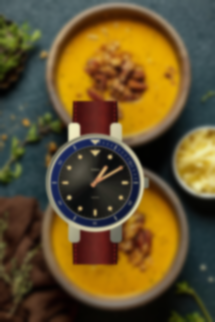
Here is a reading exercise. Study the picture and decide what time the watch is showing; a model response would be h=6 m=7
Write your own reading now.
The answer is h=1 m=10
